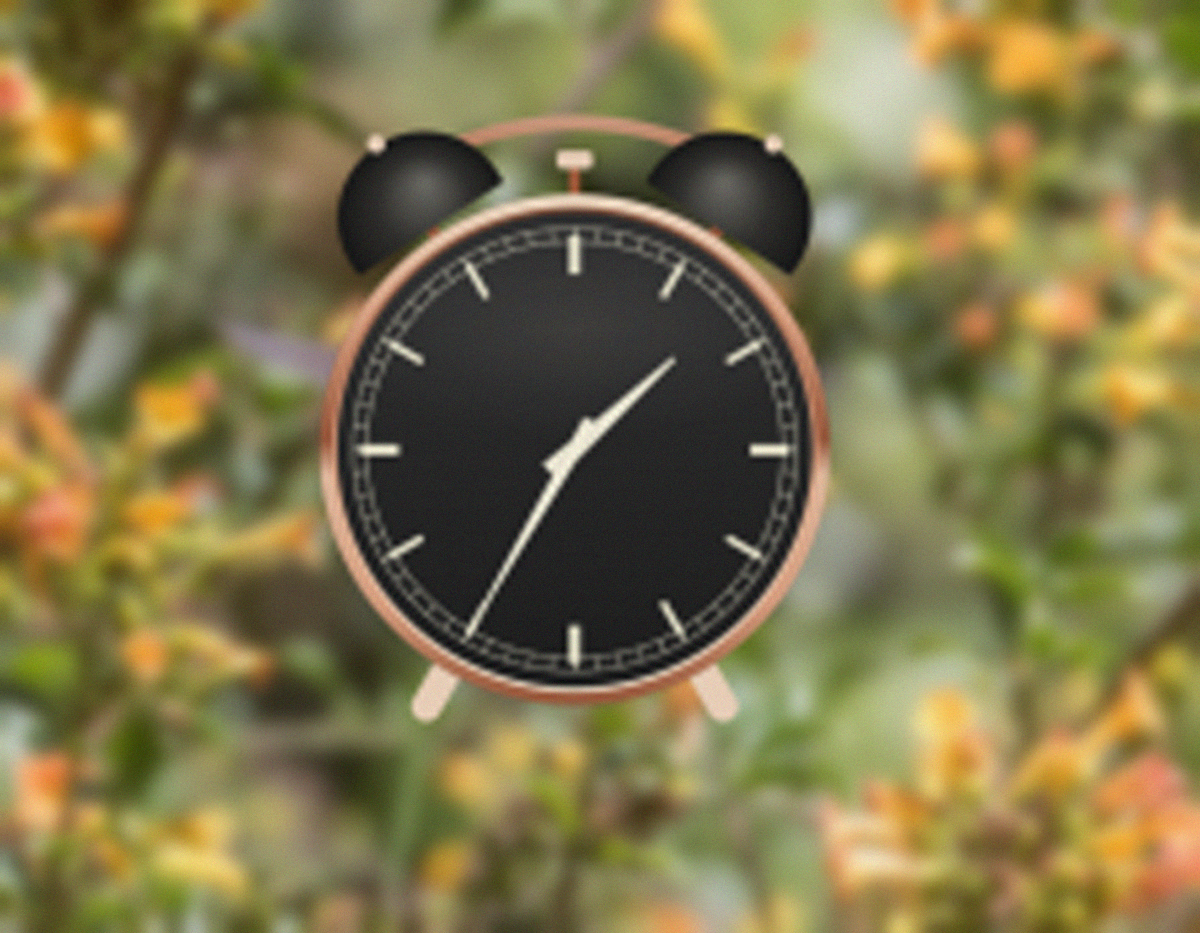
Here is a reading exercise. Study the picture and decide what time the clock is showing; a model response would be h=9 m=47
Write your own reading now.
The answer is h=1 m=35
